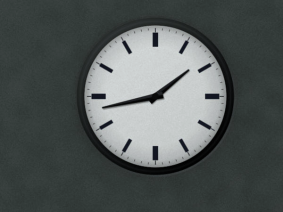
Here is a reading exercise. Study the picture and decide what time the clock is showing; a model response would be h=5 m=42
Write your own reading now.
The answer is h=1 m=43
